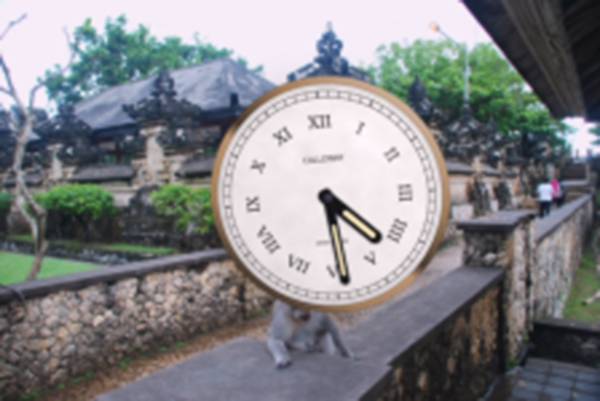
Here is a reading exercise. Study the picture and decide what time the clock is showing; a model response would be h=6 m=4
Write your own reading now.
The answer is h=4 m=29
